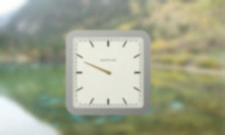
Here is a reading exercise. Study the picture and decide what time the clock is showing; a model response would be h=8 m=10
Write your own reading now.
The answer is h=9 m=49
